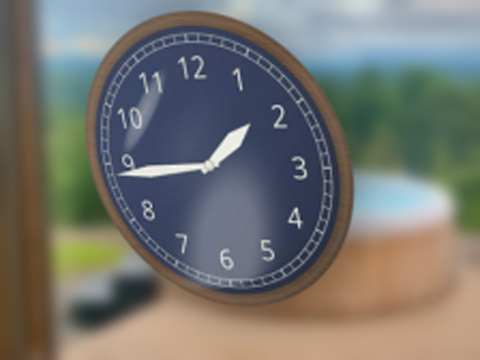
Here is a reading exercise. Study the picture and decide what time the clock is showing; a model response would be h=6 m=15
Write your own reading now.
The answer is h=1 m=44
